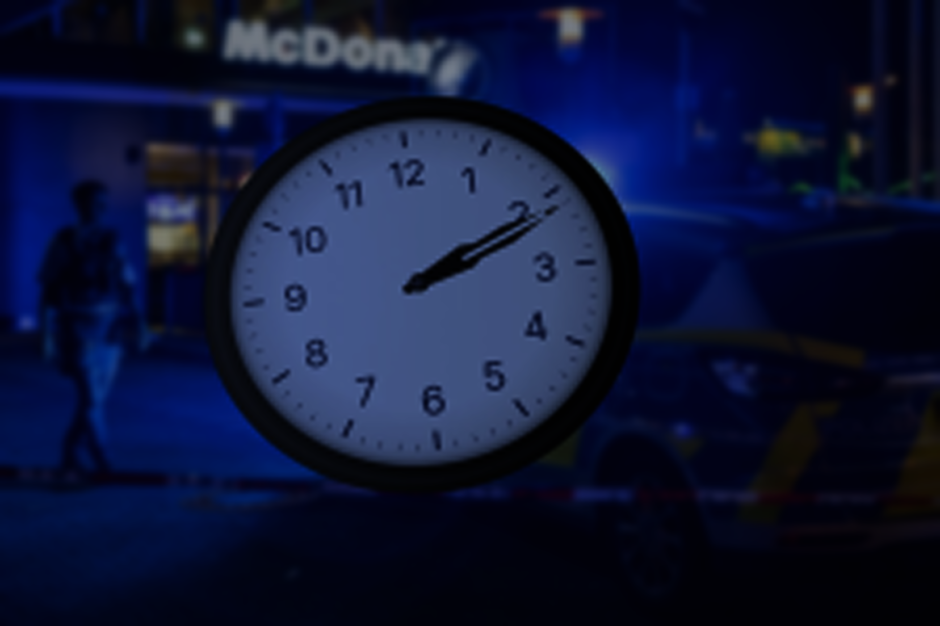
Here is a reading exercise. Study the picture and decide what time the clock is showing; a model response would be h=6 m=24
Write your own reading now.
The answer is h=2 m=11
